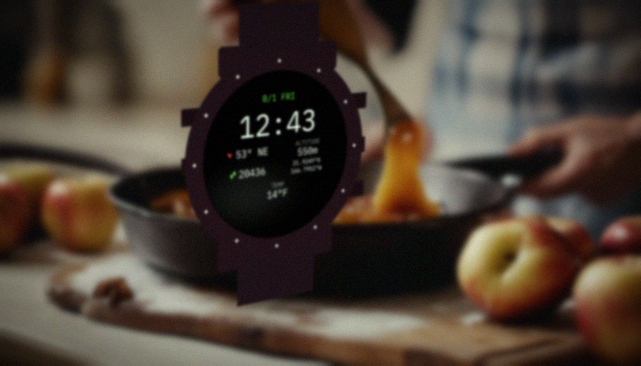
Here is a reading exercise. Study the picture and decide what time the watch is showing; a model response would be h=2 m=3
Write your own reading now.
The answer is h=12 m=43
